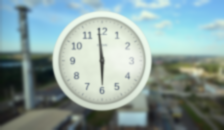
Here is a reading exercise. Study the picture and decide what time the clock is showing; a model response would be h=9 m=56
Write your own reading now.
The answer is h=5 m=59
